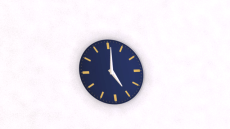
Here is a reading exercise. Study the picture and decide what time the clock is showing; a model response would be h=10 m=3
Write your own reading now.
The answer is h=5 m=1
